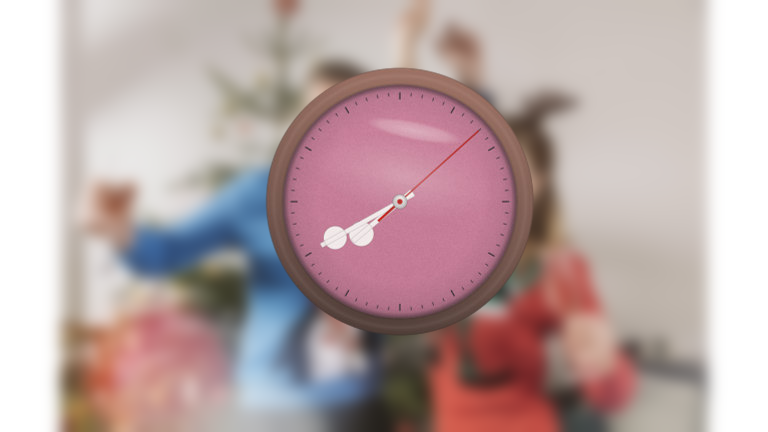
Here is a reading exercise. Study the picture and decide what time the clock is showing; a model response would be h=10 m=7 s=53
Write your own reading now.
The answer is h=7 m=40 s=8
